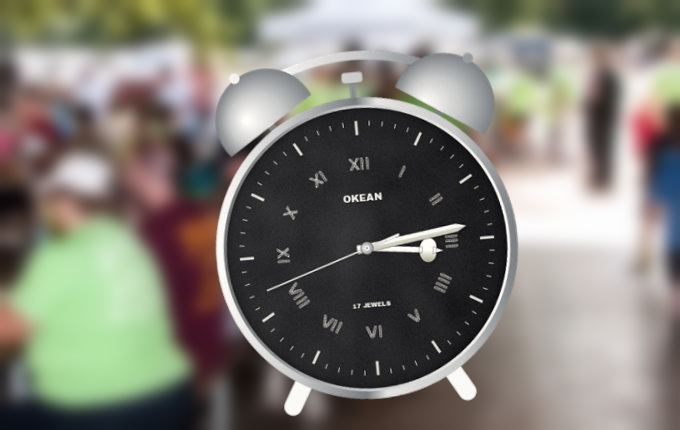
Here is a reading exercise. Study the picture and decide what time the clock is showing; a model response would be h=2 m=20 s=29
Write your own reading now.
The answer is h=3 m=13 s=42
